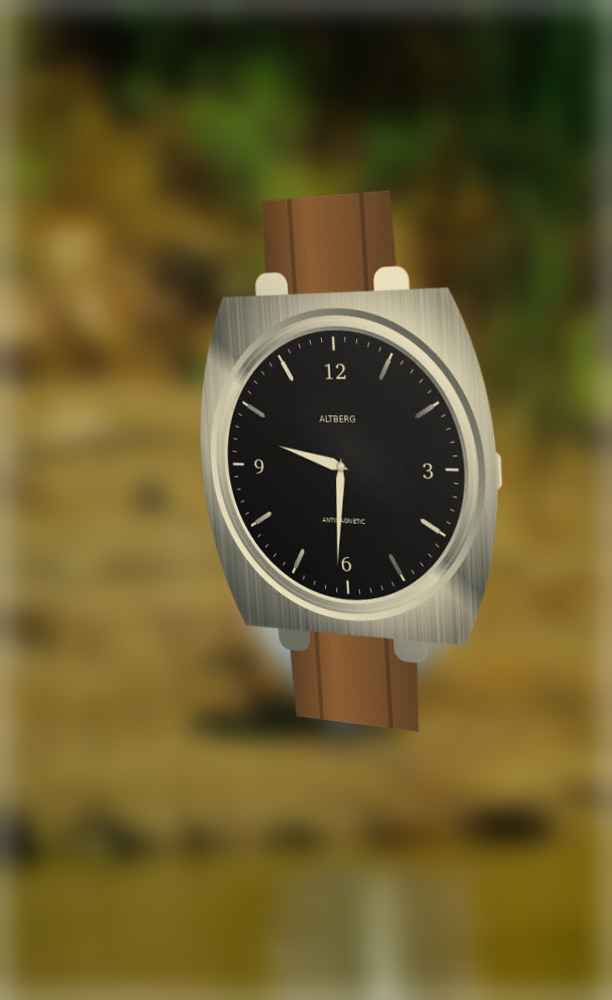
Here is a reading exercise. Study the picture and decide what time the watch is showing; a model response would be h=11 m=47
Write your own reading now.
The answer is h=9 m=31
